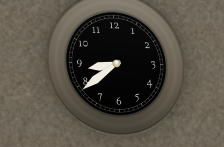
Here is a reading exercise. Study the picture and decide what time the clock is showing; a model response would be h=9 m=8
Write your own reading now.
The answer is h=8 m=39
